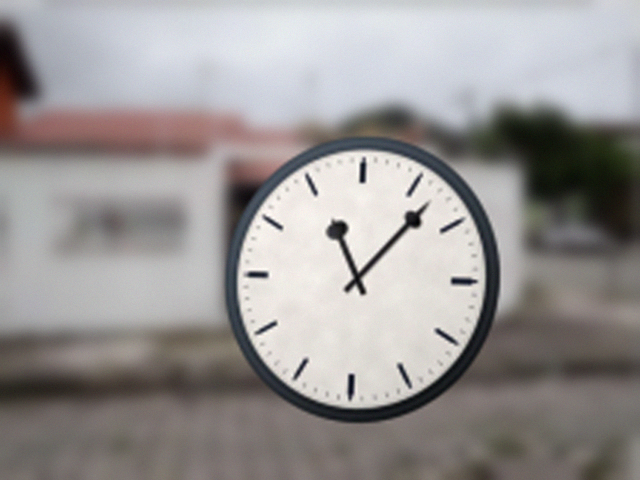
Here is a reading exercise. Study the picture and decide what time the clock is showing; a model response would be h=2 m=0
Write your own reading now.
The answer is h=11 m=7
